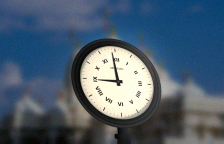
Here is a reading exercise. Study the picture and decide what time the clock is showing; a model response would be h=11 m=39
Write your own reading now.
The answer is h=8 m=59
